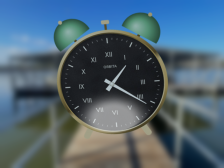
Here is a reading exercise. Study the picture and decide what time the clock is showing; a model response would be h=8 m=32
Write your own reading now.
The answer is h=1 m=21
